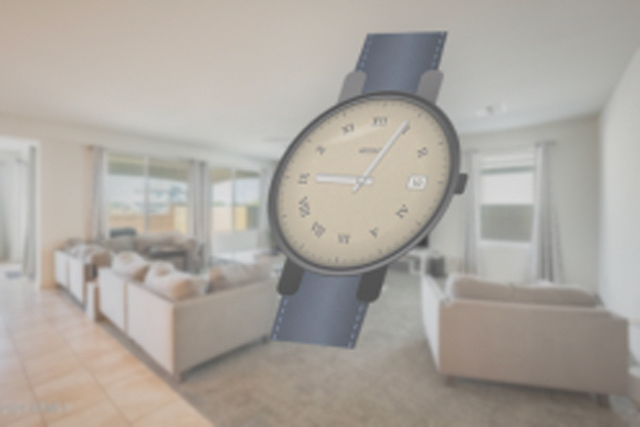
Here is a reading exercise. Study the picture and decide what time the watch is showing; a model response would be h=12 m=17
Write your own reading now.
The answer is h=9 m=4
